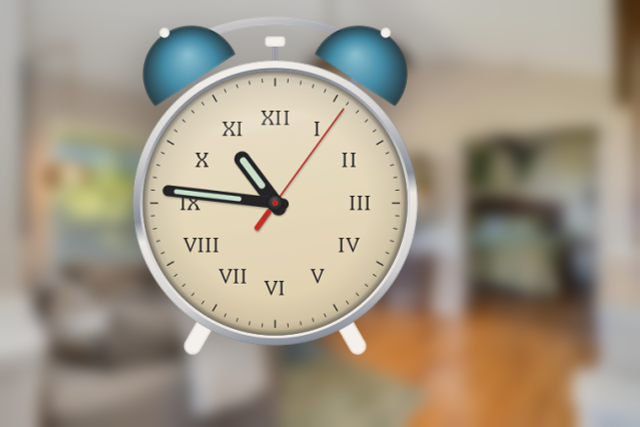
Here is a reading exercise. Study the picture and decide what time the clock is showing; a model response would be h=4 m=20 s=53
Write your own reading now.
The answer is h=10 m=46 s=6
